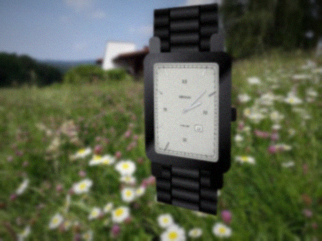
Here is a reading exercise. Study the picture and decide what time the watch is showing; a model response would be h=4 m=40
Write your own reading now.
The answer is h=2 m=8
